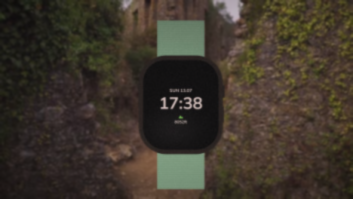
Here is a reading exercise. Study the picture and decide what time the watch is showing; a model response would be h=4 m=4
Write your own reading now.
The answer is h=17 m=38
